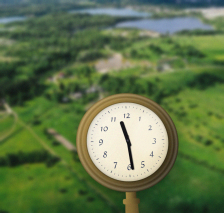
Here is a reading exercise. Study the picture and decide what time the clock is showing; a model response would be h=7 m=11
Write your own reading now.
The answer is h=11 m=29
